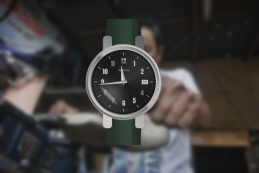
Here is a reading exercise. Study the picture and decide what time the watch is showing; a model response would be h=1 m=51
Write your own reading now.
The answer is h=11 m=44
